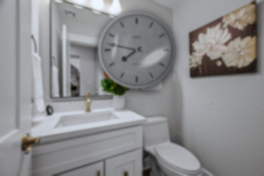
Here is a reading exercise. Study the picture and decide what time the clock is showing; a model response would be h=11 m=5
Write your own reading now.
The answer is h=7 m=47
